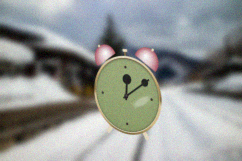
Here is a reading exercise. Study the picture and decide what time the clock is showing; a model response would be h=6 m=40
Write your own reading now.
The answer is h=12 m=9
